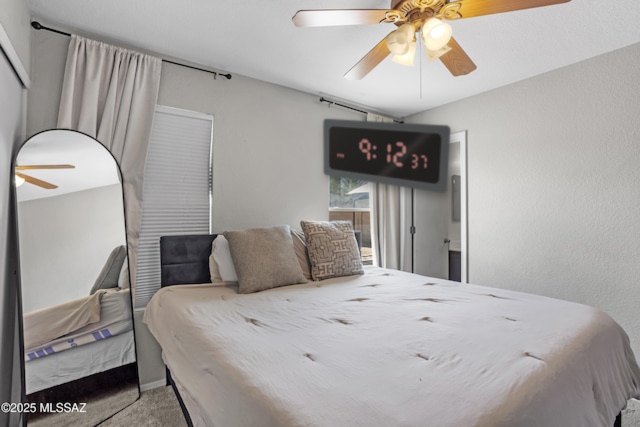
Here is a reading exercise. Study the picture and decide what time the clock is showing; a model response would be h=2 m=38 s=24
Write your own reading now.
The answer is h=9 m=12 s=37
